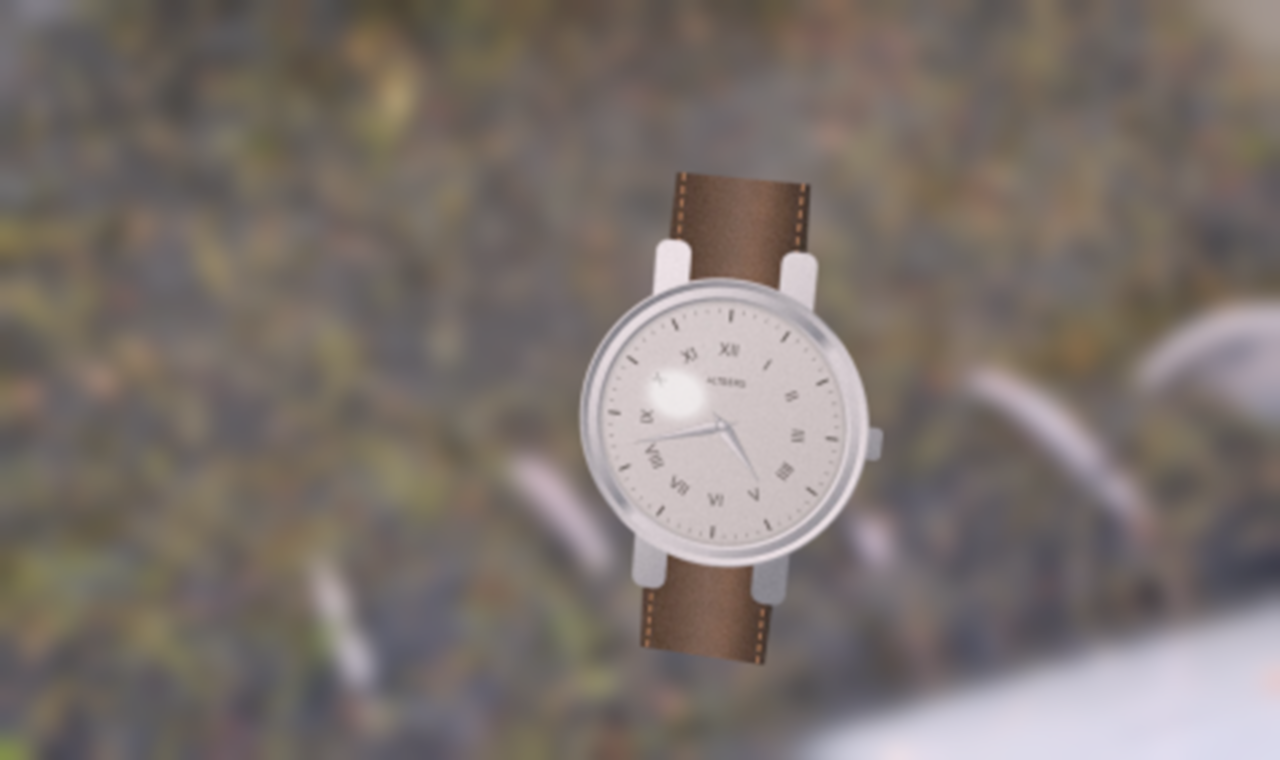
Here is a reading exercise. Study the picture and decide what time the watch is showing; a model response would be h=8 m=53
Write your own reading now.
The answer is h=4 m=42
